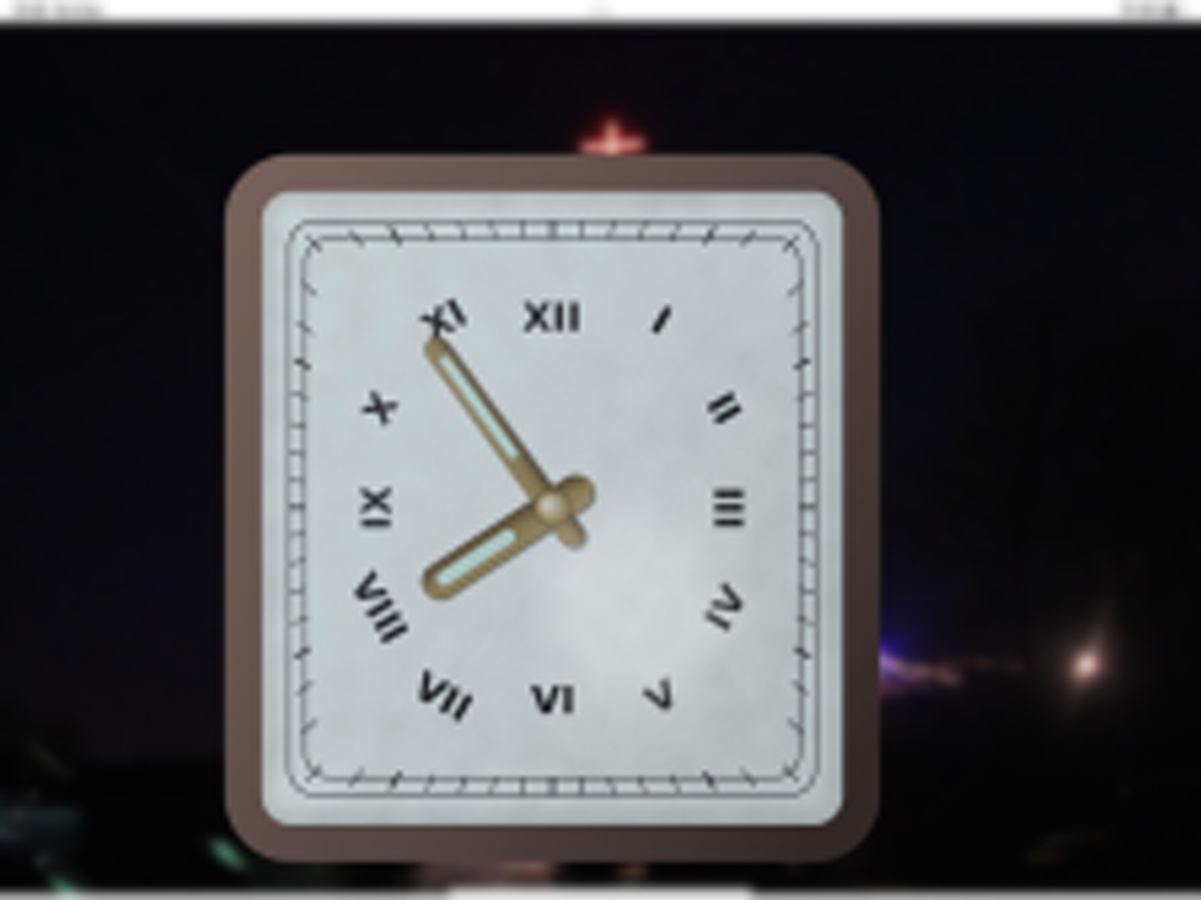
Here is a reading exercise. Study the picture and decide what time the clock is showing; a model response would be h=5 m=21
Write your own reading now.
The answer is h=7 m=54
